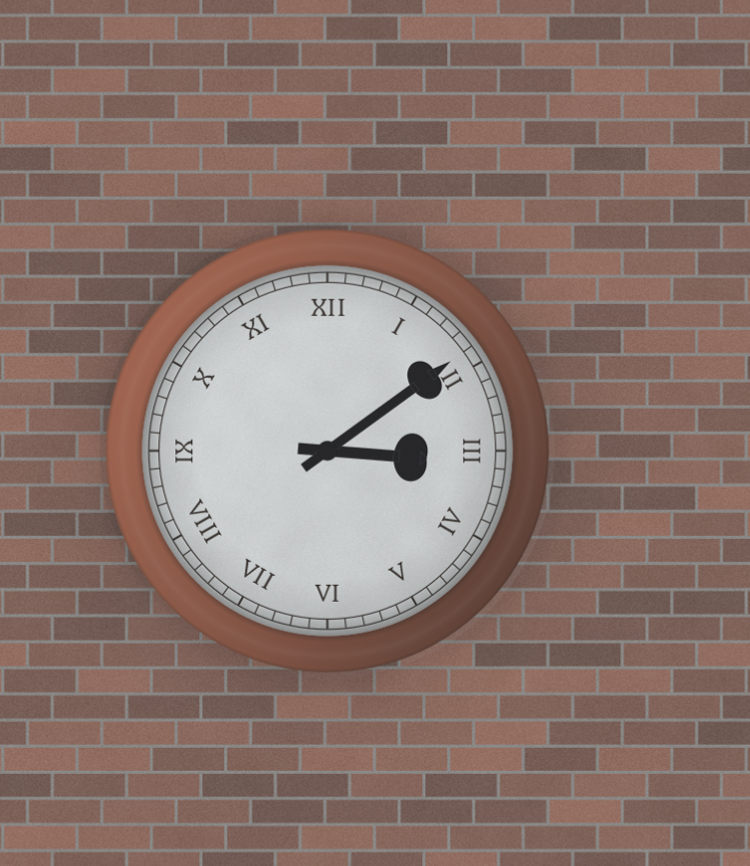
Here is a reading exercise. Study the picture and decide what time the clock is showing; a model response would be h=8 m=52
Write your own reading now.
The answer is h=3 m=9
